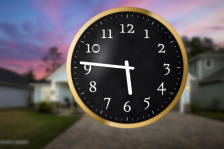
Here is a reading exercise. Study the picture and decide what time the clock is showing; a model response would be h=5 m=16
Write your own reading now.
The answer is h=5 m=46
